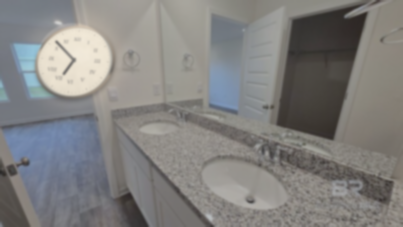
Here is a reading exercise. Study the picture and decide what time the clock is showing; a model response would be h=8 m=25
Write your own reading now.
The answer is h=6 m=52
